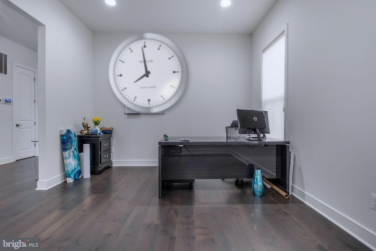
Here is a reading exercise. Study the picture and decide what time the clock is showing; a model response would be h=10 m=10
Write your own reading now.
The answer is h=7 m=59
